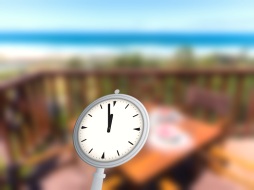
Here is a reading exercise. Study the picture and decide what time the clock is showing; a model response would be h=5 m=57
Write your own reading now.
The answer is h=11 m=58
